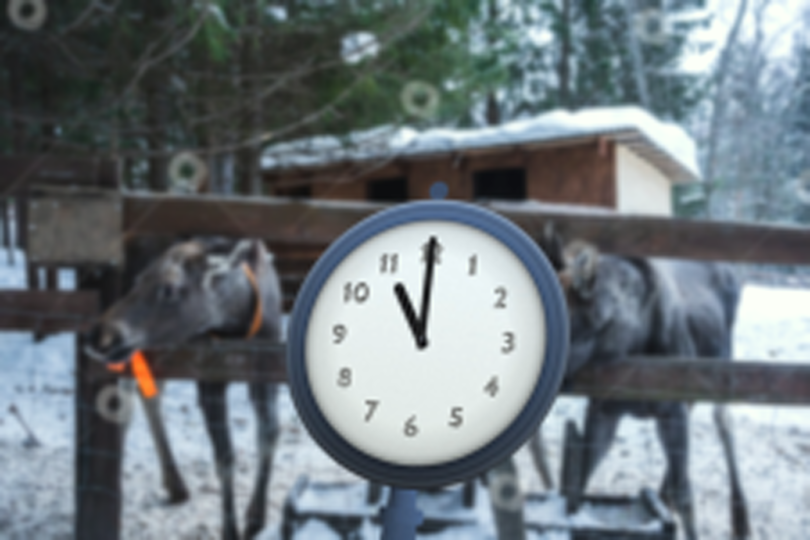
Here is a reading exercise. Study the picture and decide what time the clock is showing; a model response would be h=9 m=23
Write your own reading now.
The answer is h=11 m=0
